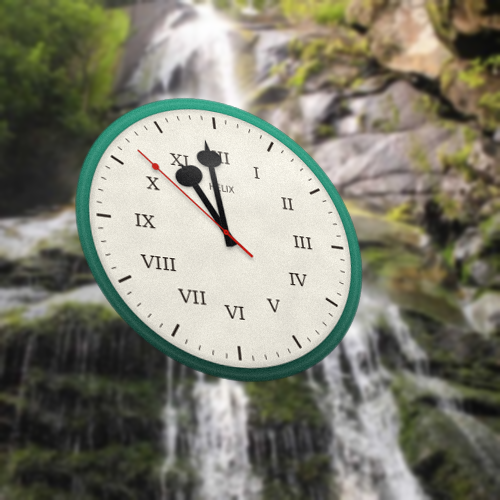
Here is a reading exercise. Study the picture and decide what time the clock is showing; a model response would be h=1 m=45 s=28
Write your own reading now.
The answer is h=10 m=58 s=52
